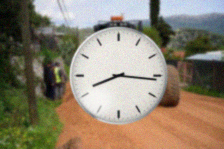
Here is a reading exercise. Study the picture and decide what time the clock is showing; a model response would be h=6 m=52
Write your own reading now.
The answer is h=8 m=16
